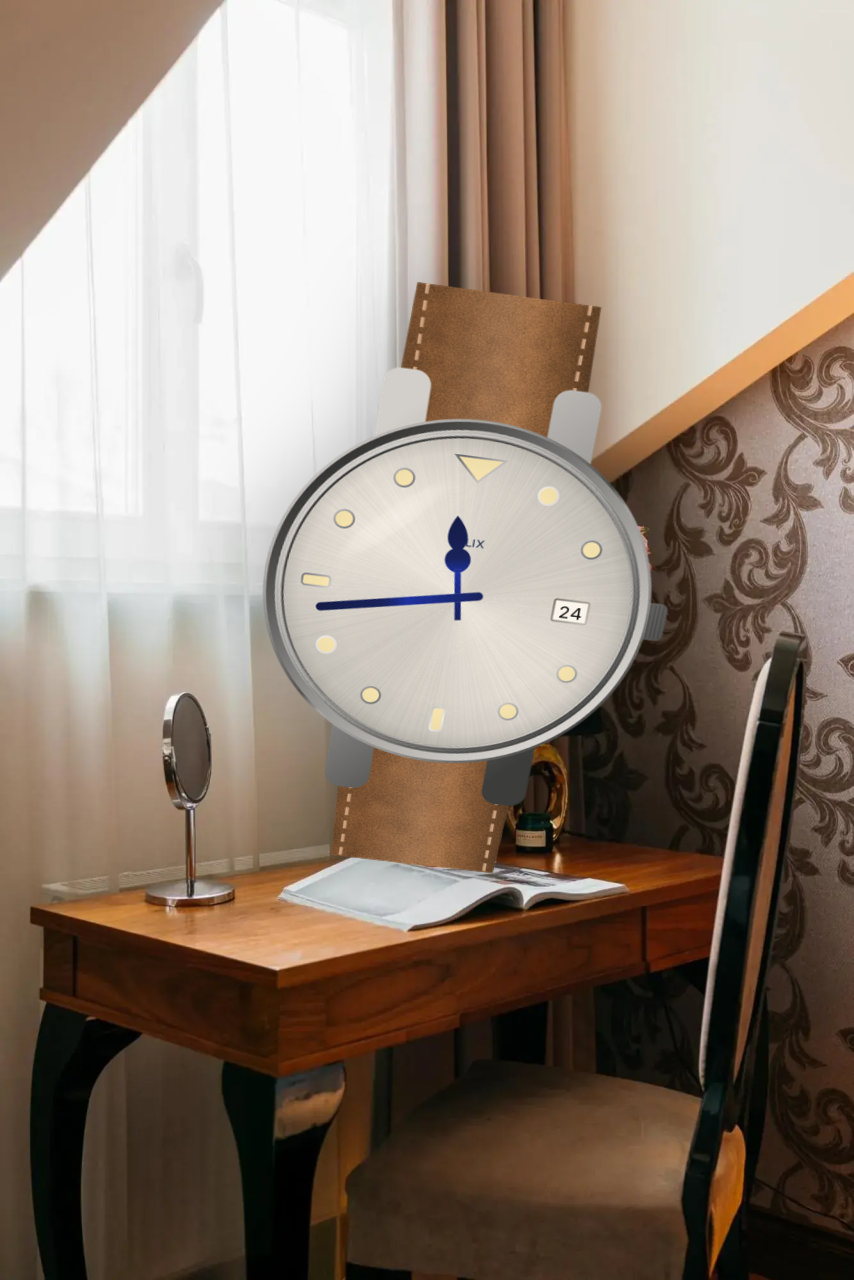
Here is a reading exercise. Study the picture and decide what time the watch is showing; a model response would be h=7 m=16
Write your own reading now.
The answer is h=11 m=43
